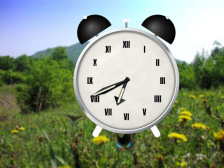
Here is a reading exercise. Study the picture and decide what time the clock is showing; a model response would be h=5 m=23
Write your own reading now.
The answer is h=6 m=41
